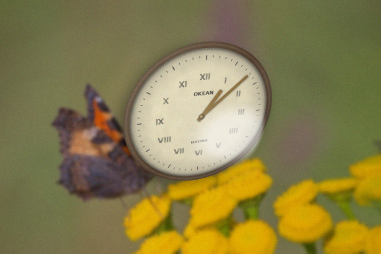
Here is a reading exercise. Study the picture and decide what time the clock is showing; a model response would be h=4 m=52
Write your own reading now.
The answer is h=1 m=8
